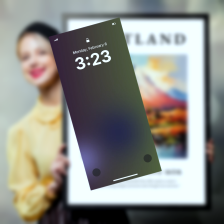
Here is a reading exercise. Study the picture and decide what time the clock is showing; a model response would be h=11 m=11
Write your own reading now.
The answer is h=3 m=23
